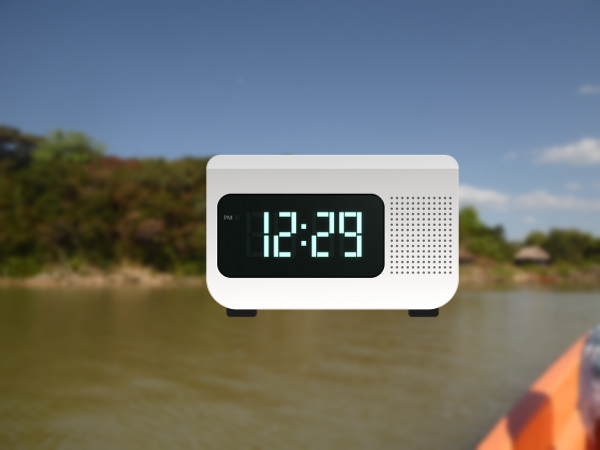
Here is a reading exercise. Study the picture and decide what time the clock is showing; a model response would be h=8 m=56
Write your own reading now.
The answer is h=12 m=29
